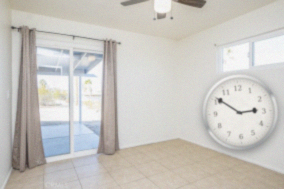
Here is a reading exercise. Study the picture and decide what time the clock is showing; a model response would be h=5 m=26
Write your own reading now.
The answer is h=2 m=51
